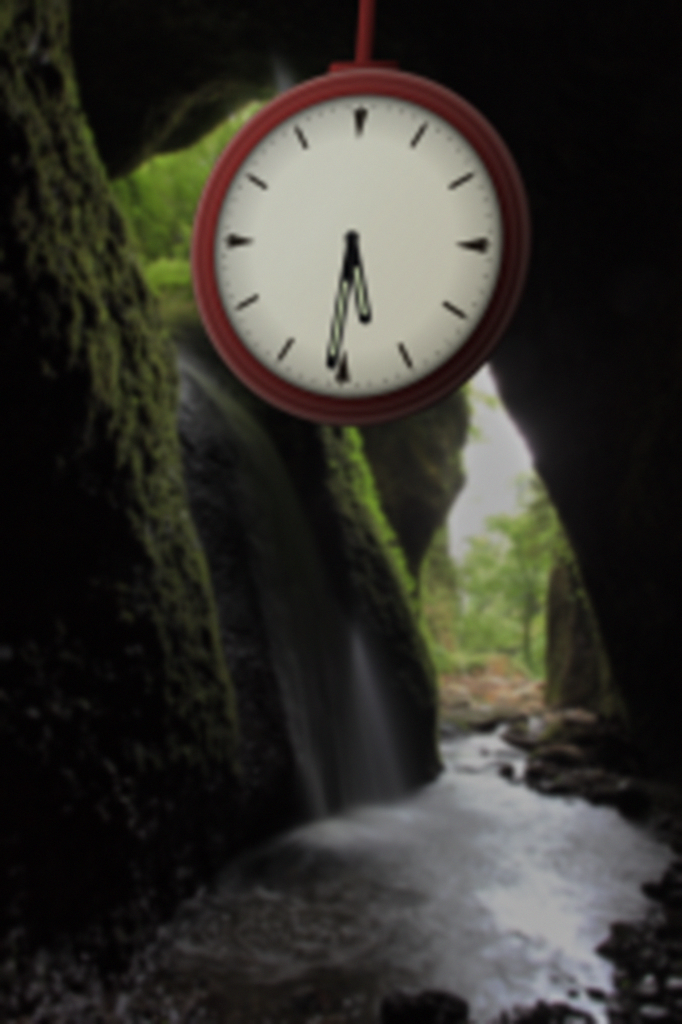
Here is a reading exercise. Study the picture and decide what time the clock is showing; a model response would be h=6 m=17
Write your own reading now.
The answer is h=5 m=31
